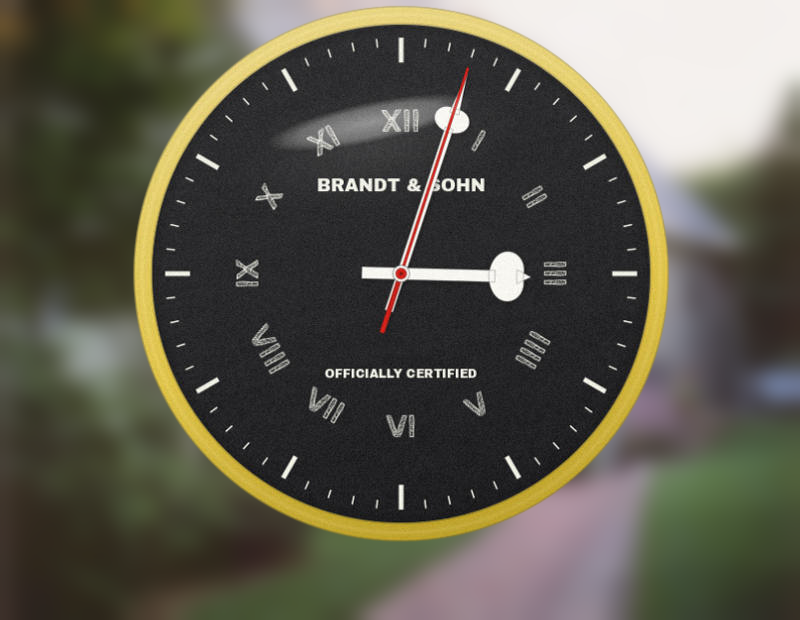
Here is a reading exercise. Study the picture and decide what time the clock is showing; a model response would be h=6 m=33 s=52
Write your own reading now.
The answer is h=3 m=3 s=3
